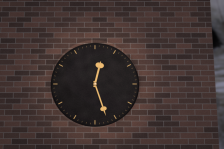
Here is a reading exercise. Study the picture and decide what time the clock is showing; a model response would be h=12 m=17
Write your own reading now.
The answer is h=12 m=27
